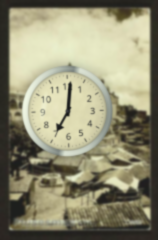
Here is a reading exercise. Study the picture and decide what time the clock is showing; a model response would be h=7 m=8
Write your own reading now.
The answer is h=7 m=1
